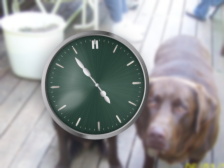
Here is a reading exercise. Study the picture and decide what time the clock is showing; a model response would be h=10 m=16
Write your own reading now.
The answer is h=4 m=54
